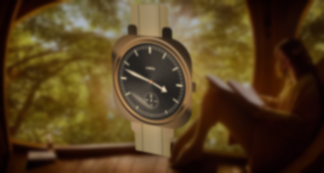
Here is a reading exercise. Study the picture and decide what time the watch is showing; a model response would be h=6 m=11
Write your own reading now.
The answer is h=3 m=48
